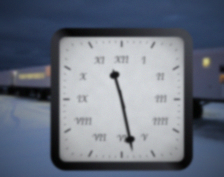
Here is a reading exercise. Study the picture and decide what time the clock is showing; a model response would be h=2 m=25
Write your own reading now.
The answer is h=11 m=28
